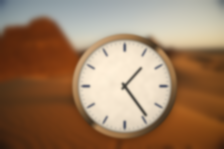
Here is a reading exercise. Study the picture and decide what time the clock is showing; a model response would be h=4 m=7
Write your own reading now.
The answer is h=1 m=24
